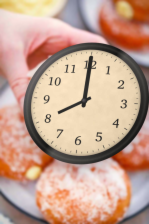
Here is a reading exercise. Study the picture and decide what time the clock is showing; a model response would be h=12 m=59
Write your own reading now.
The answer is h=8 m=0
